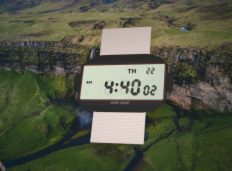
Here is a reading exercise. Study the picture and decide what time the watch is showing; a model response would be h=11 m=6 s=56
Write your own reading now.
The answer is h=4 m=40 s=2
